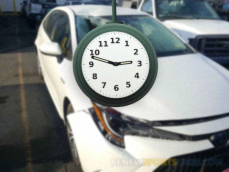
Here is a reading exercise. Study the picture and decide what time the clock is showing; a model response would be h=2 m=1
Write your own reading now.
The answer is h=2 m=48
